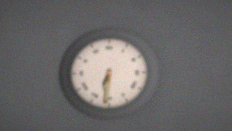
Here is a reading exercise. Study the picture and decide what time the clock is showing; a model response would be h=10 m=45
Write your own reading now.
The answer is h=6 m=31
